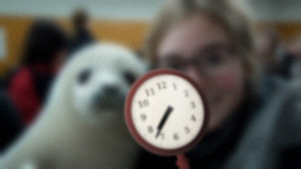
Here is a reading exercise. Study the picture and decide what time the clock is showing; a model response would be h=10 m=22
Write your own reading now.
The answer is h=7 m=37
